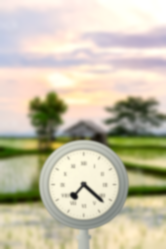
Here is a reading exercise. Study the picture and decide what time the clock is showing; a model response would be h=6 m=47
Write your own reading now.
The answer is h=7 m=22
